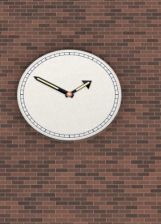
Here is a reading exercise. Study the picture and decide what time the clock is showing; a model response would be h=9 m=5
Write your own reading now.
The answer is h=1 m=50
